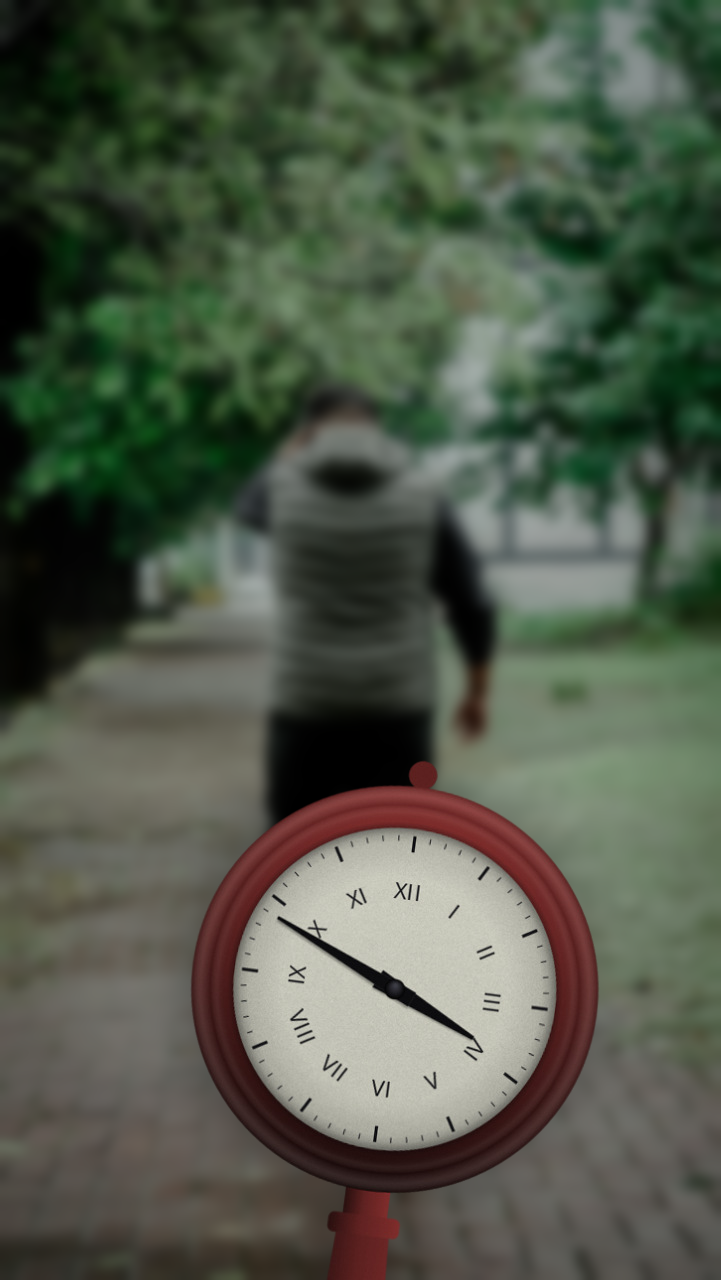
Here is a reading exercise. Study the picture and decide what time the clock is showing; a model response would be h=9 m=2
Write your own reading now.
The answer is h=3 m=49
